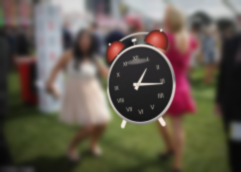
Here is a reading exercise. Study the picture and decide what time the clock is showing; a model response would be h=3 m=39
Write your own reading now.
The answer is h=1 m=16
